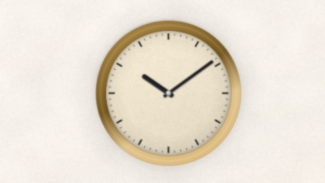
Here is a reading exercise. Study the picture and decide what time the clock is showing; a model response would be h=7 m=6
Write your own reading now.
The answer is h=10 m=9
